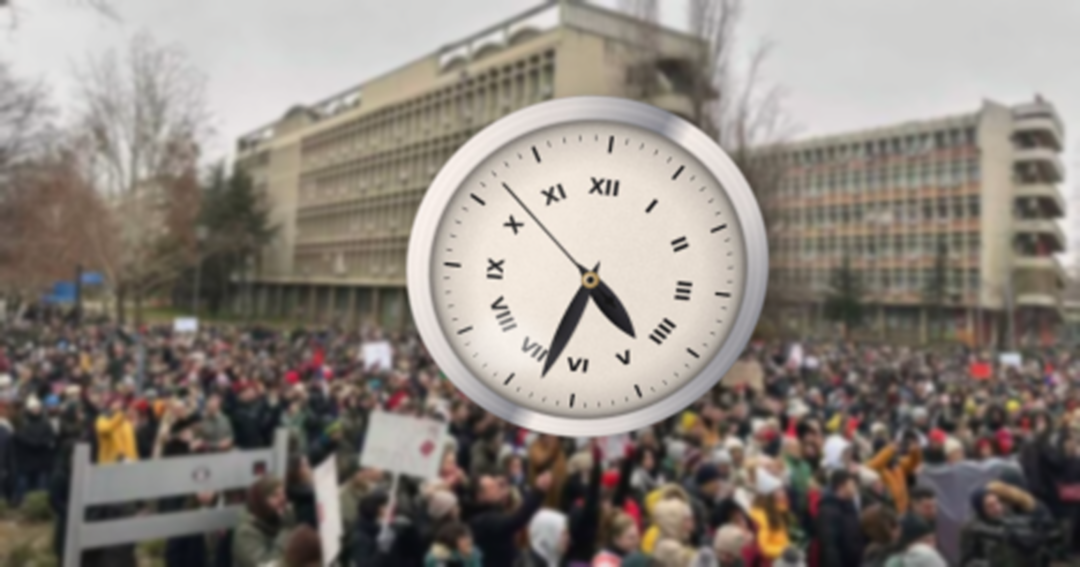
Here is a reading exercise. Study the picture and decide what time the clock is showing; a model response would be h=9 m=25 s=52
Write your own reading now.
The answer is h=4 m=32 s=52
